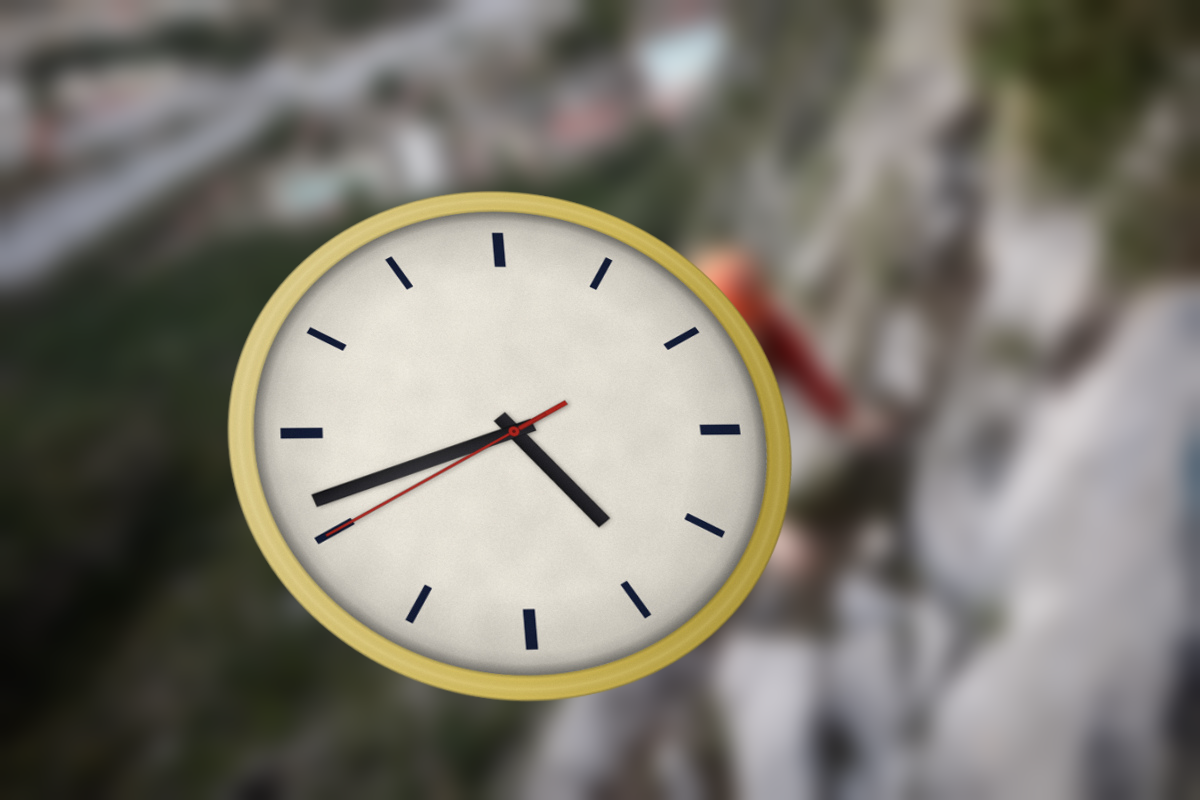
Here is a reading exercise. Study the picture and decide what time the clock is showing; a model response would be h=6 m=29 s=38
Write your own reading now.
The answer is h=4 m=41 s=40
